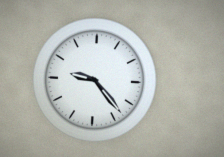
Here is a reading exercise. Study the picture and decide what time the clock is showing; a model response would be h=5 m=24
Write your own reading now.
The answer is h=9 m=23
